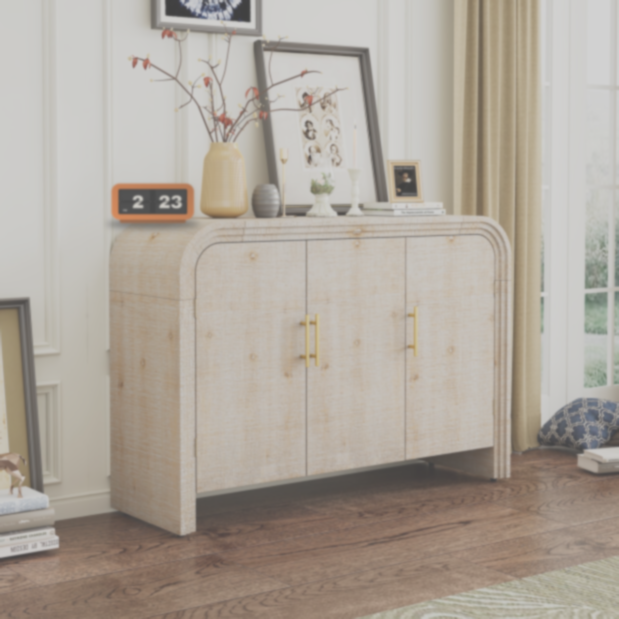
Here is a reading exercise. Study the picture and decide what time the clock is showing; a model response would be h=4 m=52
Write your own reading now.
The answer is h=2 m=23
